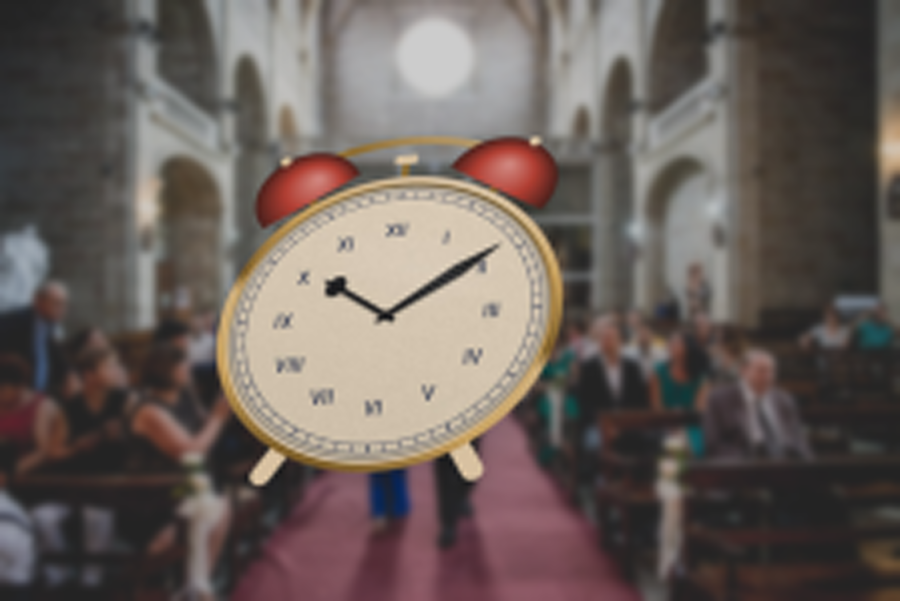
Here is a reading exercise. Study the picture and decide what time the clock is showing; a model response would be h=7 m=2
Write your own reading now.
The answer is h=10 m=9
